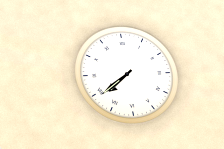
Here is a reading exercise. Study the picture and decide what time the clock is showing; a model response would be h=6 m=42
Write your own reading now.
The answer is h=7 m=39
